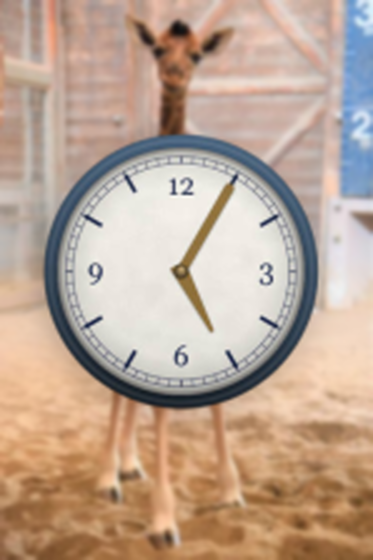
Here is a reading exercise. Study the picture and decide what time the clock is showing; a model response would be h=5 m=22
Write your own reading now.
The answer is h=5 m=5
